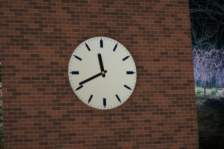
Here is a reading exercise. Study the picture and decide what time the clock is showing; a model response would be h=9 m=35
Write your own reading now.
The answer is h=11 m=41
